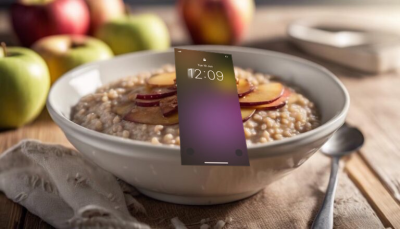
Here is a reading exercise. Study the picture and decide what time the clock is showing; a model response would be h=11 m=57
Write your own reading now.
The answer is h=12 m=9
